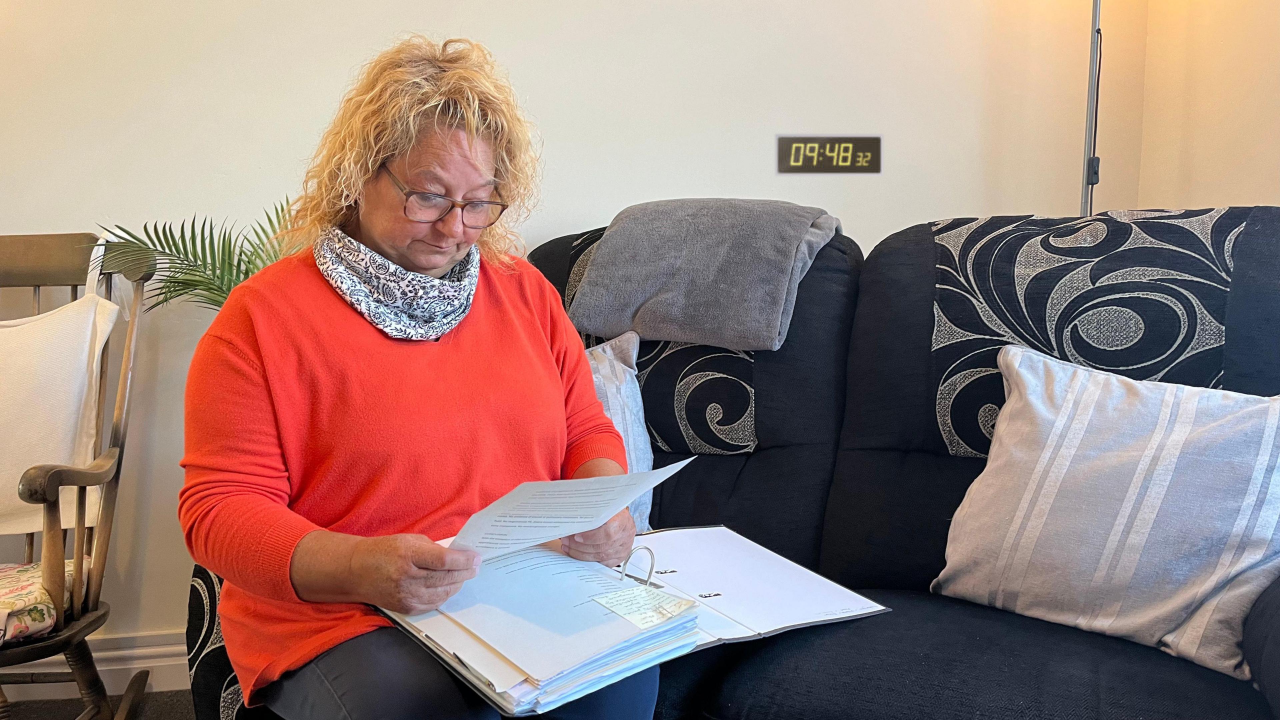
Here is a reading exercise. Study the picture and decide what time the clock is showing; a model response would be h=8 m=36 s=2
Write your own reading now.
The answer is h=9 m=48 s=32
